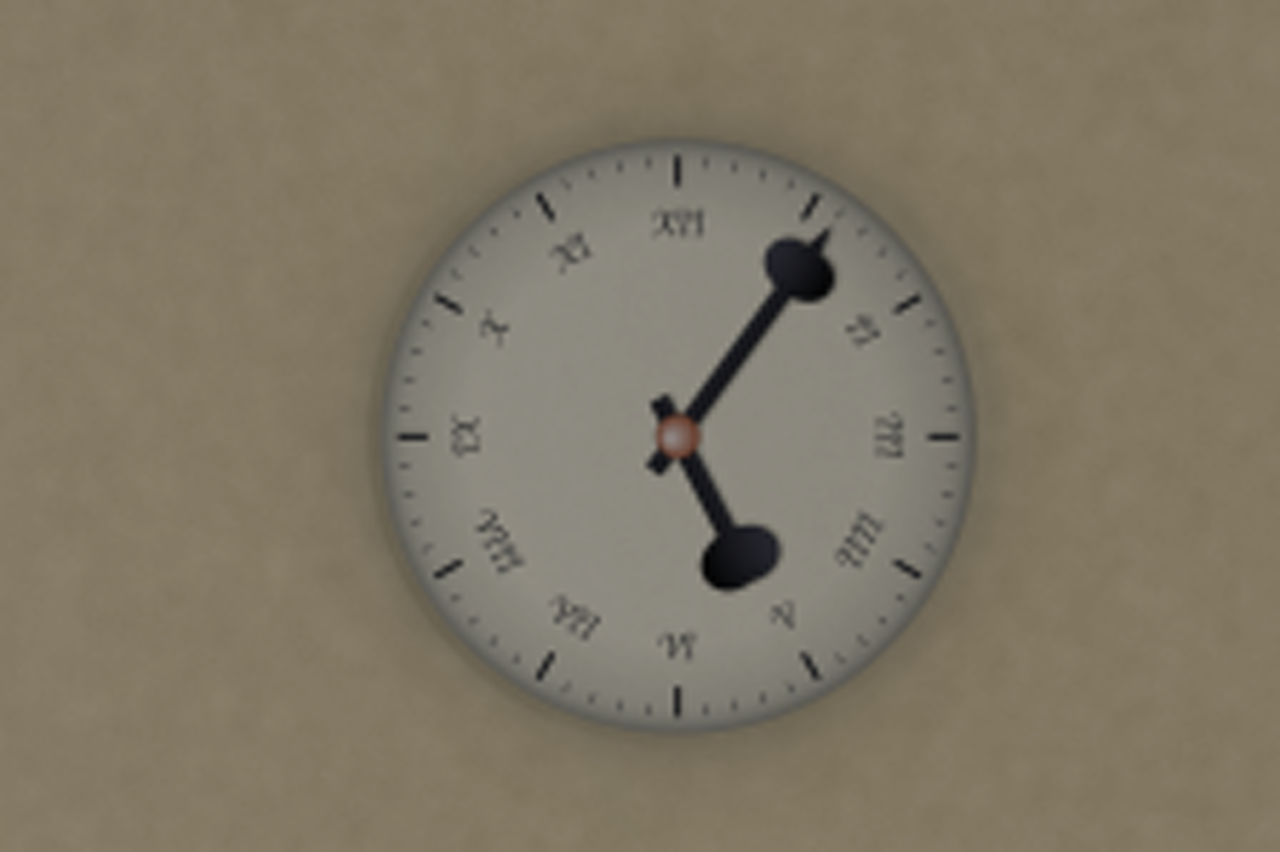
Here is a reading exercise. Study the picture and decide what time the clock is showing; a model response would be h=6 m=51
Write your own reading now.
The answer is h=5 m=6
